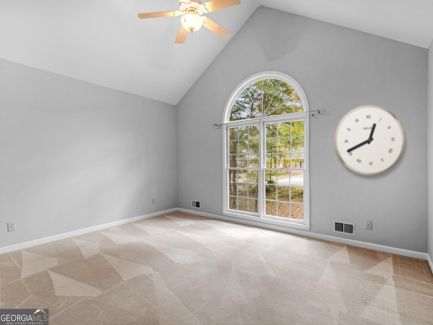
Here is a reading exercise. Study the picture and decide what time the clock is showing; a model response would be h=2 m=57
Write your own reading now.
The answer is h=12 m=41
